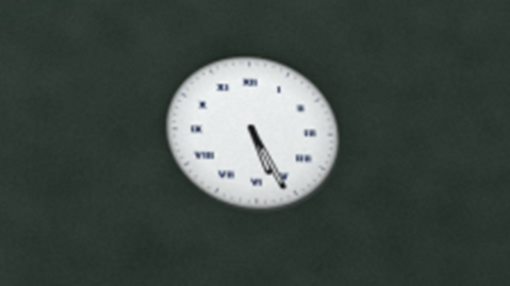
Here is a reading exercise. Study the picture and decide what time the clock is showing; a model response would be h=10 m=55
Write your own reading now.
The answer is h=5 m=26
